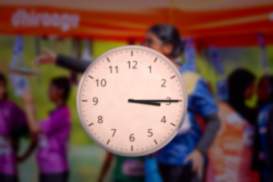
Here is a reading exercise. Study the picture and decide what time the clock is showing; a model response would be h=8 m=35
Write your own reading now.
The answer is h=3 m=15
